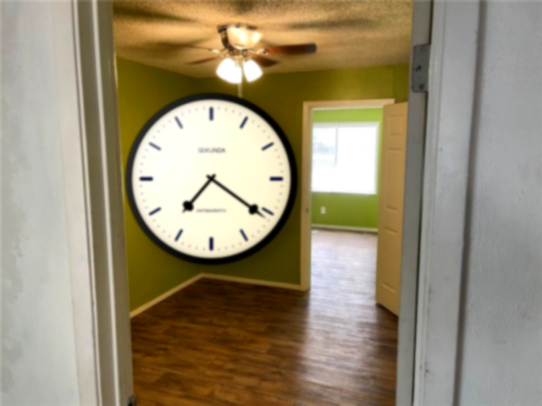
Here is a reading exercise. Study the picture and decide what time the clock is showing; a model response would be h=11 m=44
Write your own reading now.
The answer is h=7 m=21
